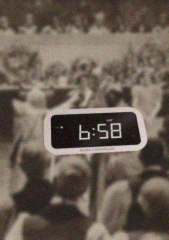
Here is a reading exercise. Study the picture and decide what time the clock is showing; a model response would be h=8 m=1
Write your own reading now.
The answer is h=6 m=58
